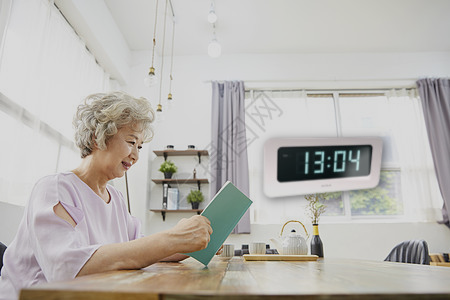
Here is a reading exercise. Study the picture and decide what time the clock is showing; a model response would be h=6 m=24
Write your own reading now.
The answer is h=13 m=4
